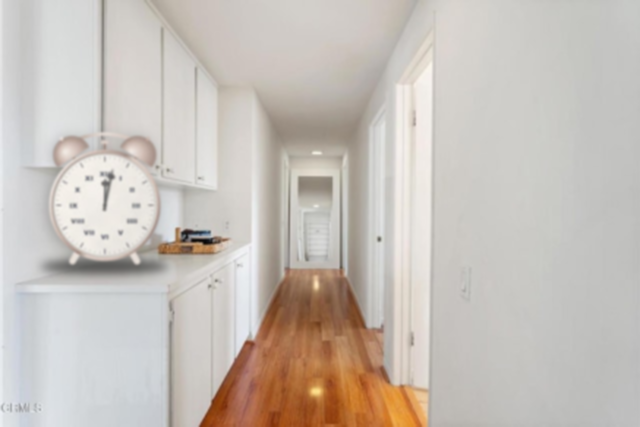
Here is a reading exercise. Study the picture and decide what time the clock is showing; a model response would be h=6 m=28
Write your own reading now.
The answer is h=12 m=2
